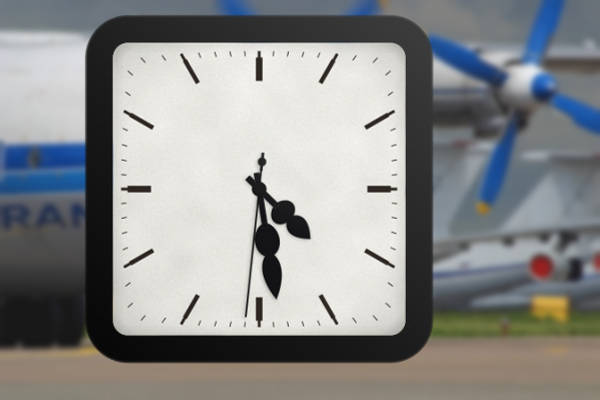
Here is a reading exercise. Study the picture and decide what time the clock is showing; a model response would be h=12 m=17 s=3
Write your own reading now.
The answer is h=4 m=28 s=31
